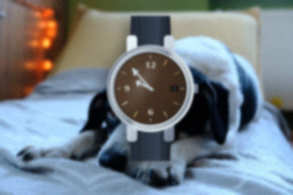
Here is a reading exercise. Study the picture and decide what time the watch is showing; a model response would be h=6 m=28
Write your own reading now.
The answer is h=9 m=53
